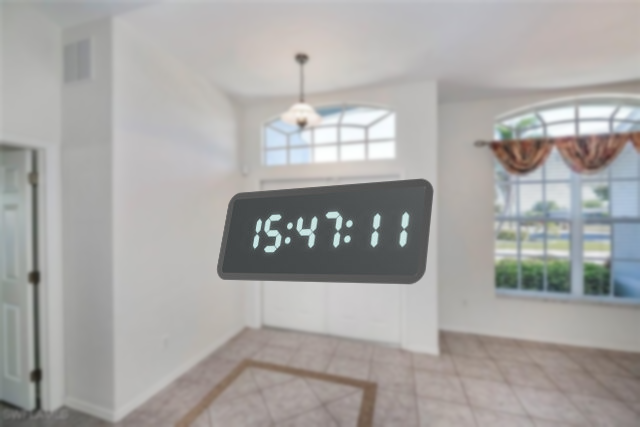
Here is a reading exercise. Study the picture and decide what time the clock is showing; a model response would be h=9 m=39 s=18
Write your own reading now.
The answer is h=15 m=47 s=11
